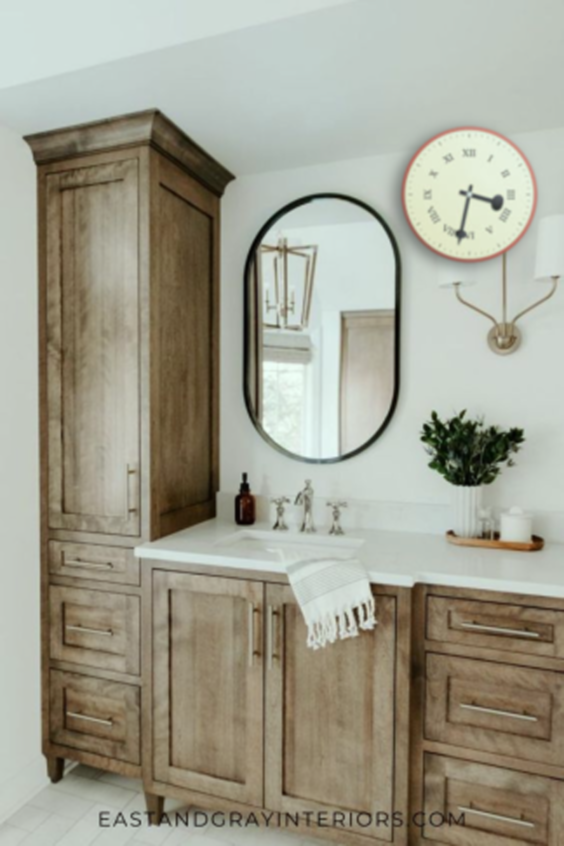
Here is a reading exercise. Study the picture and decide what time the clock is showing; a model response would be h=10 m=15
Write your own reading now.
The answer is h=3 m=32
